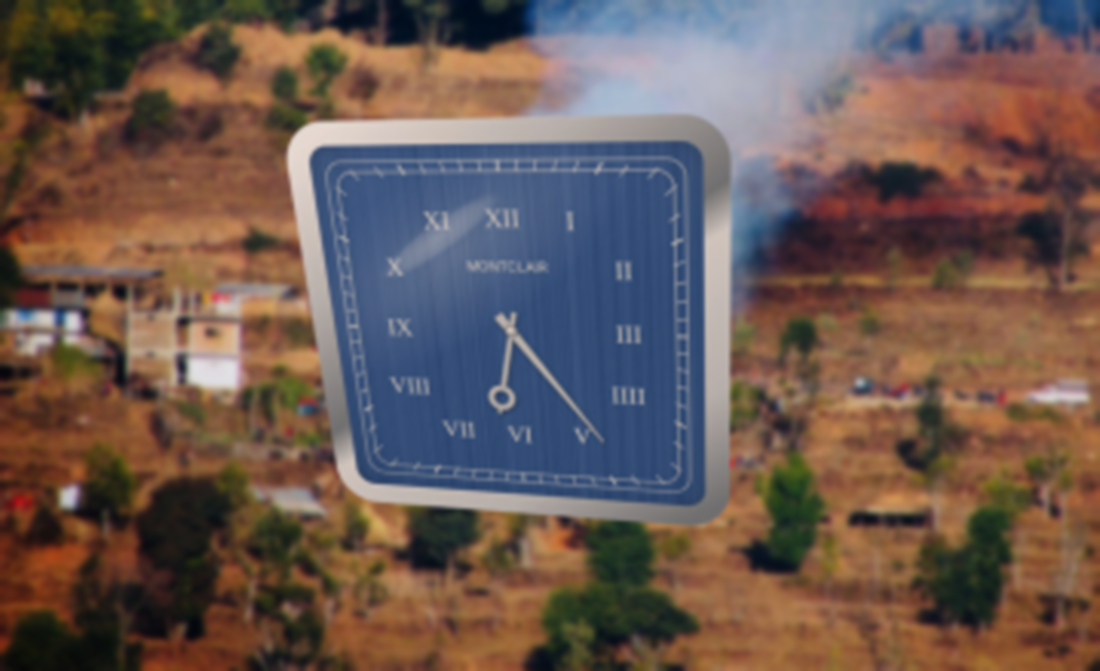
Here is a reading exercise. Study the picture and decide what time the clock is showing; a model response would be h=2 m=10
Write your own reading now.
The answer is h=6 m=24
